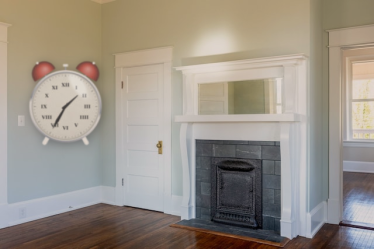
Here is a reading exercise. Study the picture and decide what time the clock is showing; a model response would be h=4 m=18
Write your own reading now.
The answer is h=1 m=35
